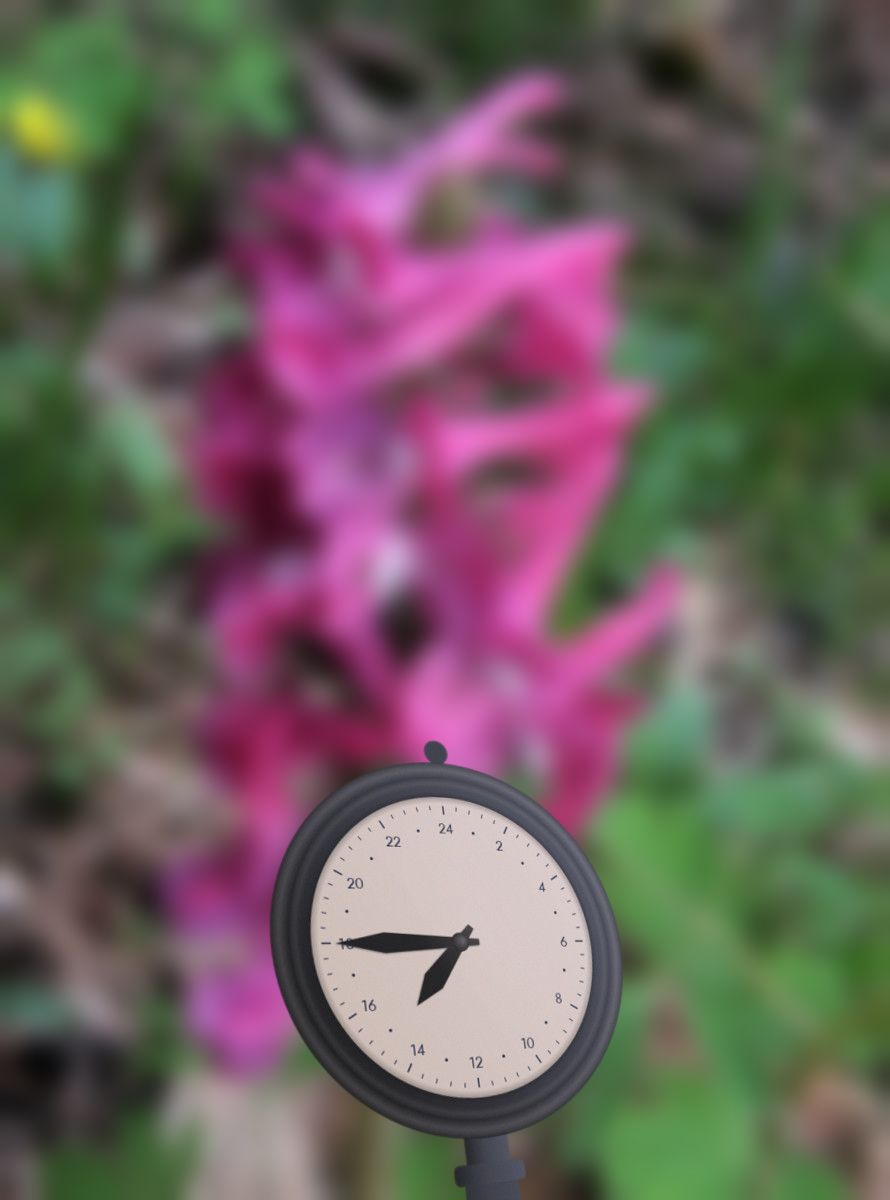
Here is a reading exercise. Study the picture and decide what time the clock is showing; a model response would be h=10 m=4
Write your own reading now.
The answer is h=14 m=45
